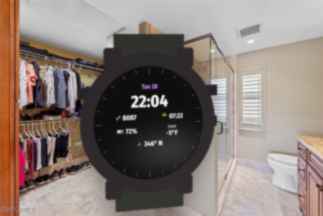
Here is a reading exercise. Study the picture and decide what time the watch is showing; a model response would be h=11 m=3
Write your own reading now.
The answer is h=22 m=4
